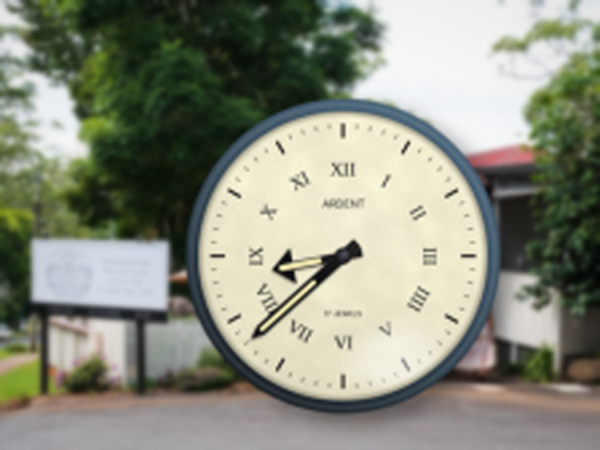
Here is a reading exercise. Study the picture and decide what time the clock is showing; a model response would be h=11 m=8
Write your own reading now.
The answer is h=8 m=38
